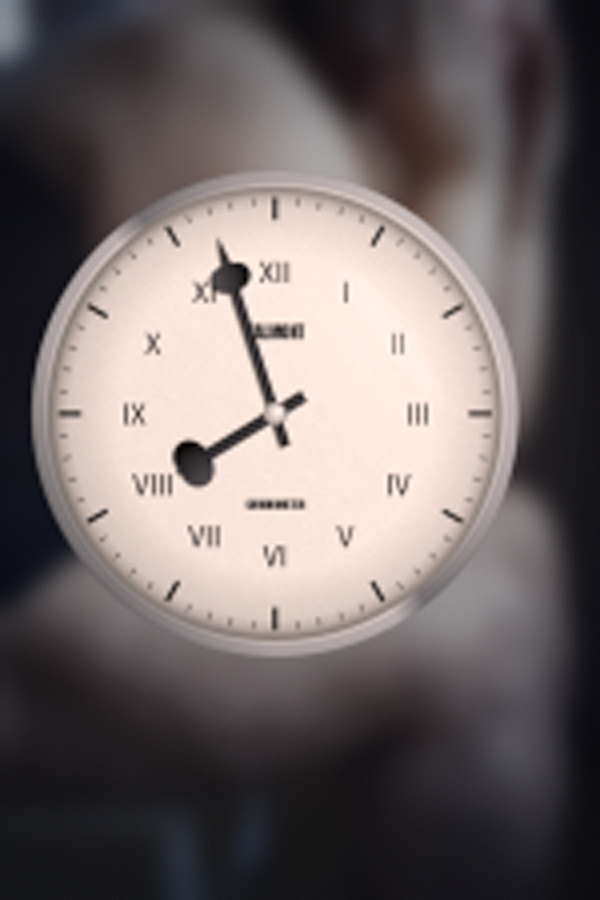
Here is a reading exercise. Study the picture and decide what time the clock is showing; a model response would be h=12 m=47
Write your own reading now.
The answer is h=7 m=57
